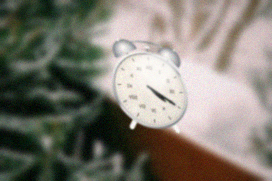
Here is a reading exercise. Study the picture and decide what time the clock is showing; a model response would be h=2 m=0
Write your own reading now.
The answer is h=4 m=20
